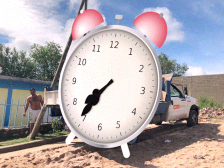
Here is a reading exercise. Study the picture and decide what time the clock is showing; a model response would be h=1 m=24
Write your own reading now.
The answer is h=7 m=36
